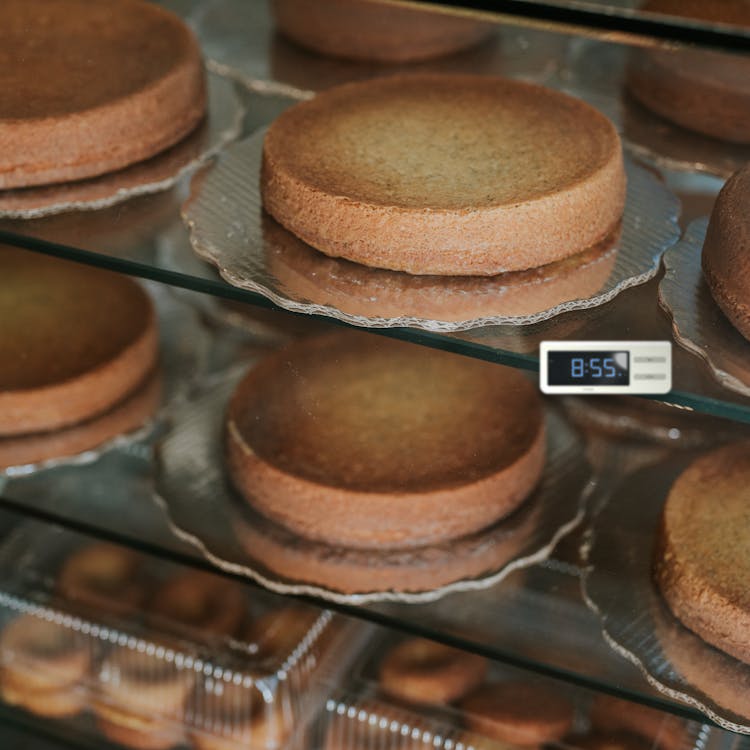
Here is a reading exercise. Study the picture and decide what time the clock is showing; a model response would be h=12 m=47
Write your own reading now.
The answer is h=8 m=55
